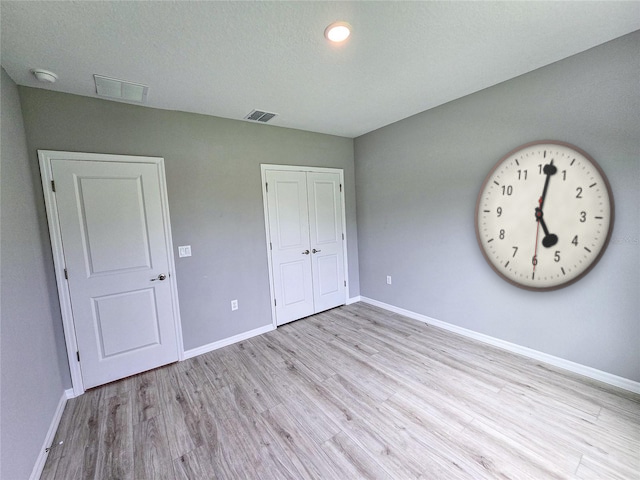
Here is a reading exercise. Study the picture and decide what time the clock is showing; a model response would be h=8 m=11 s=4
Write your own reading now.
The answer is h=5 m=1 s=30
